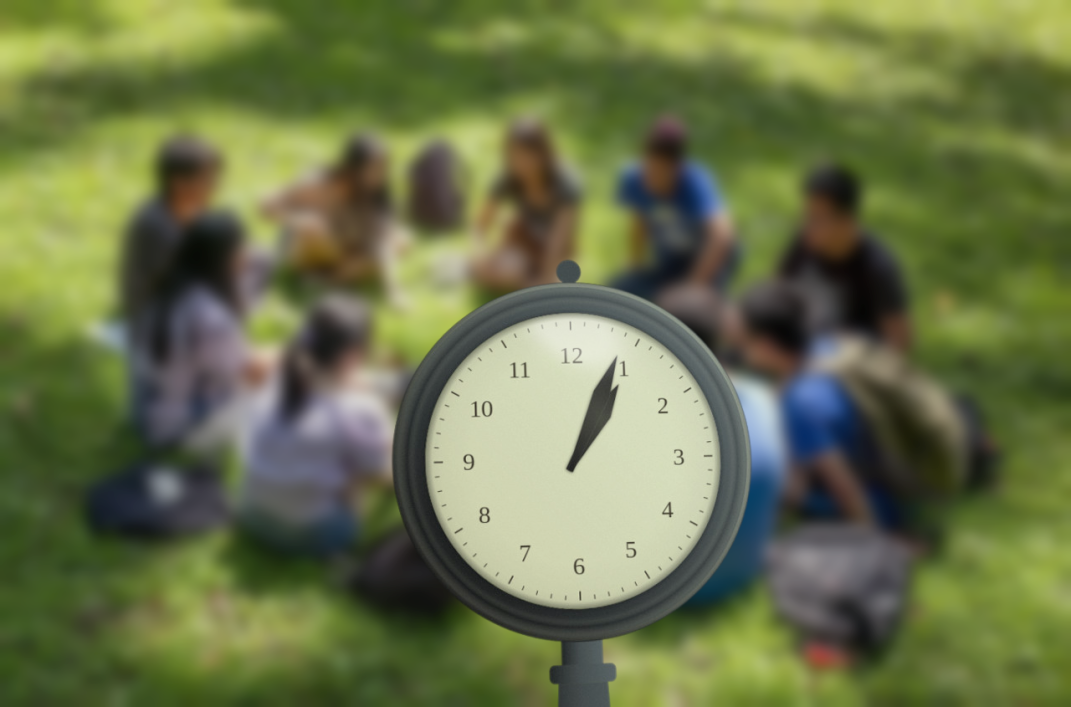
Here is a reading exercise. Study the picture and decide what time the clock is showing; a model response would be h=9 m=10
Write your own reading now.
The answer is h=1 m=4
